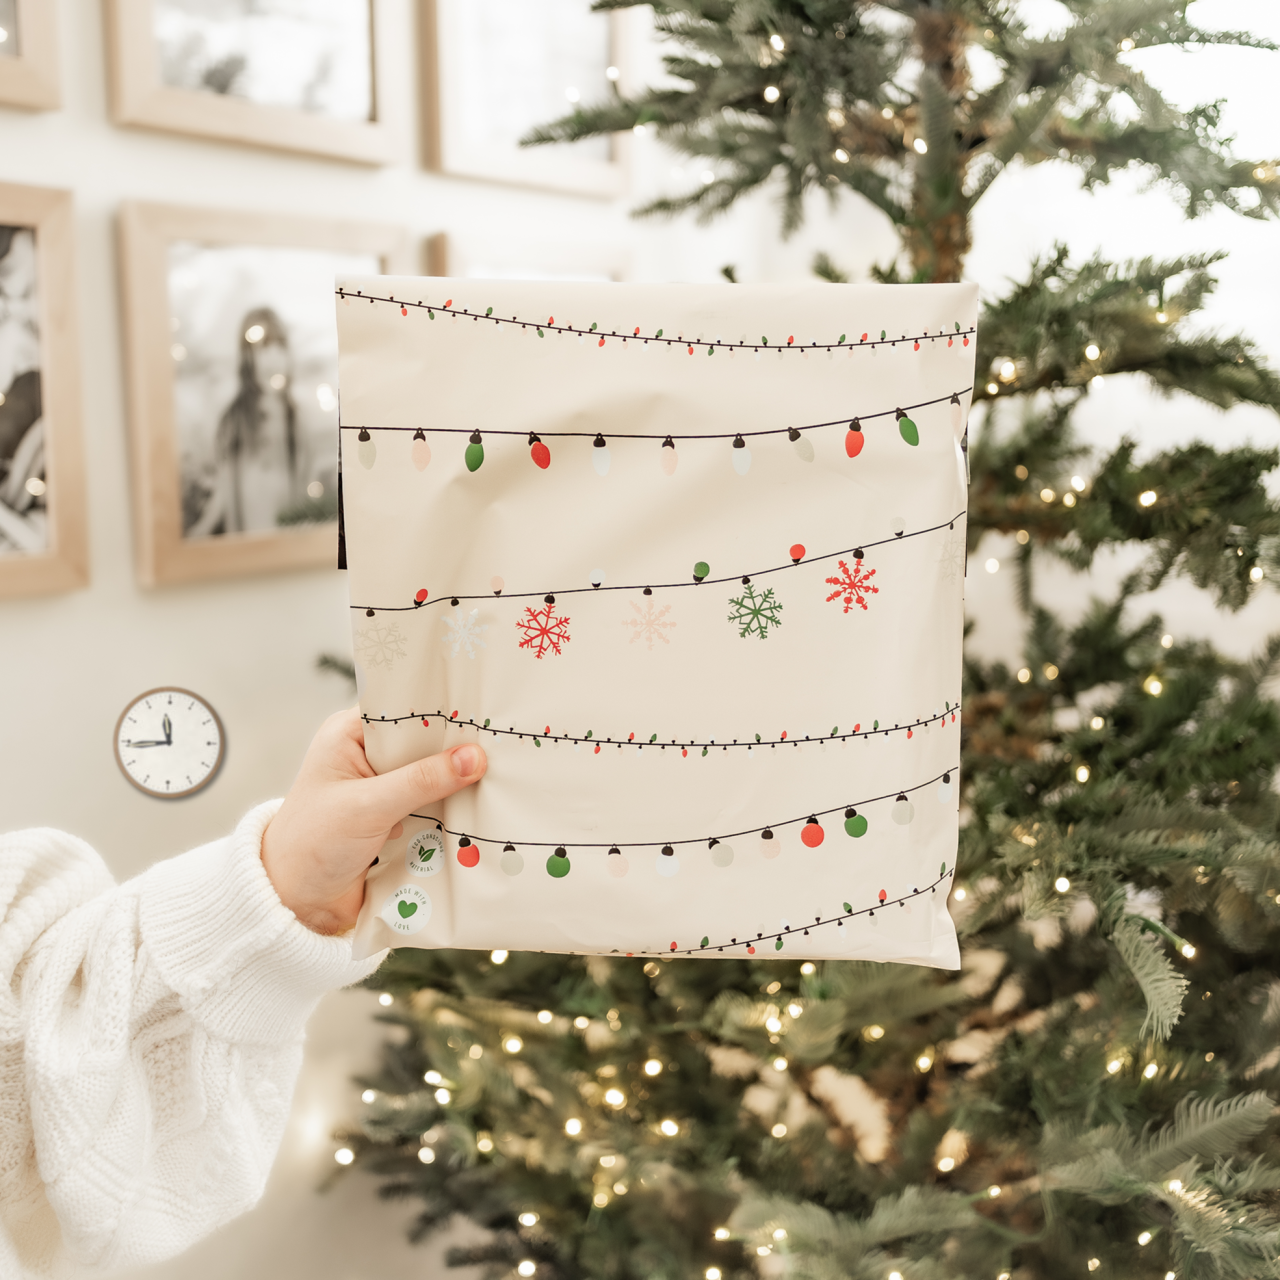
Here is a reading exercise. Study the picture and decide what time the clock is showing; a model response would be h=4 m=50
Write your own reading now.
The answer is h=11 m=44
